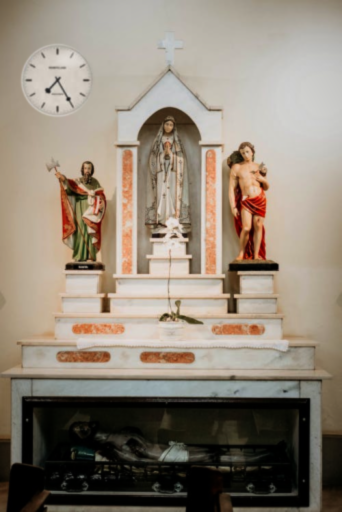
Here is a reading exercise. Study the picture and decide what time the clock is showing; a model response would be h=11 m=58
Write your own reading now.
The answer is h=7 m=25
